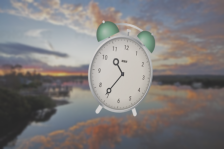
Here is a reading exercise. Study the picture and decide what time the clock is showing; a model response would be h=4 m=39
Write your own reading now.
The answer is h=10 m=36
